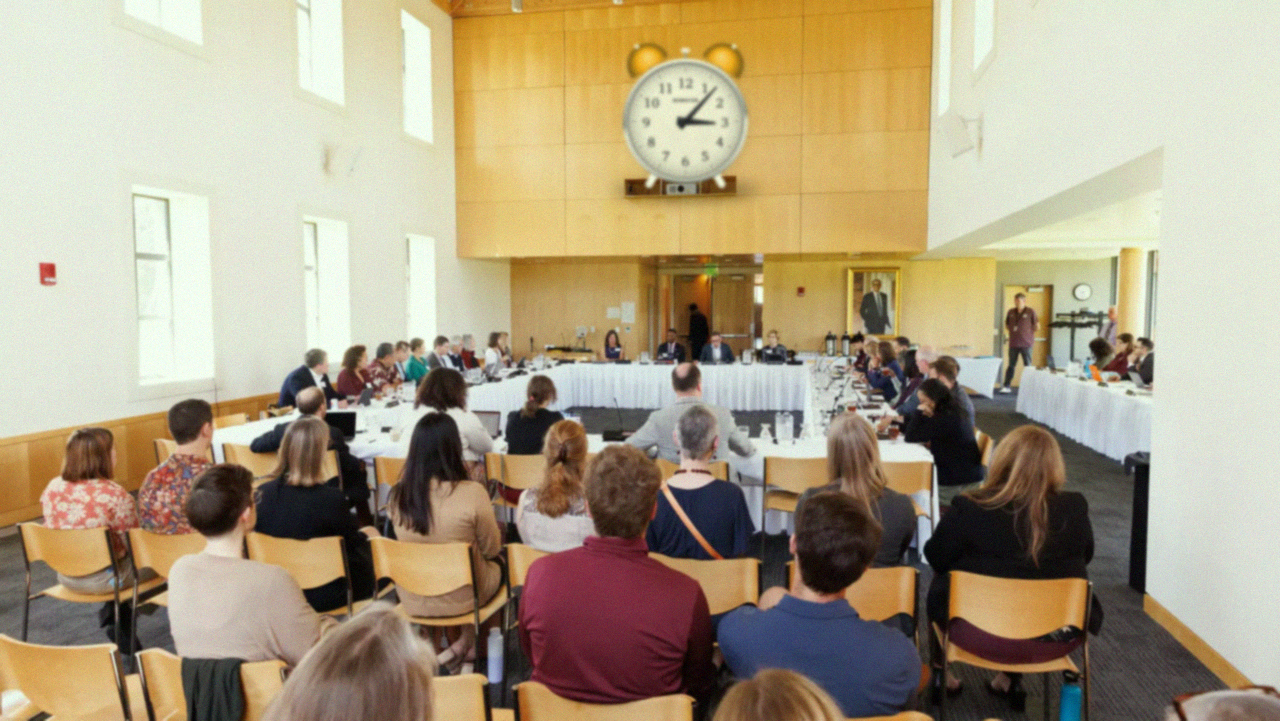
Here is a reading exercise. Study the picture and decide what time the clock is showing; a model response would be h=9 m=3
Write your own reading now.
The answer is h=3 m=7
